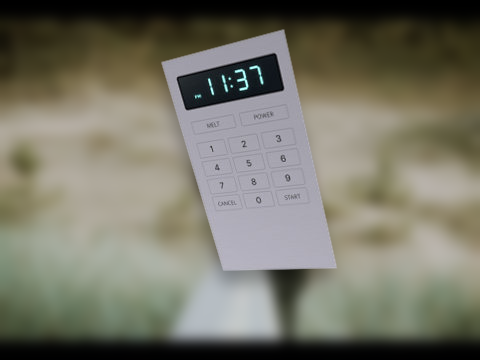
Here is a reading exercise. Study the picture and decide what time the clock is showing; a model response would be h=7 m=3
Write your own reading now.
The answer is h=11 m=37
